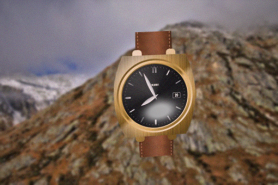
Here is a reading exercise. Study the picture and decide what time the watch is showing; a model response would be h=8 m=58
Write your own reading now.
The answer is h=7 m=56
